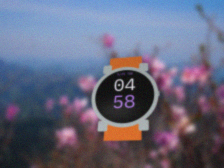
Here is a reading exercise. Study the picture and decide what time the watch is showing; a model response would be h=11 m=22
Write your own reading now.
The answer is h=4 m=58
